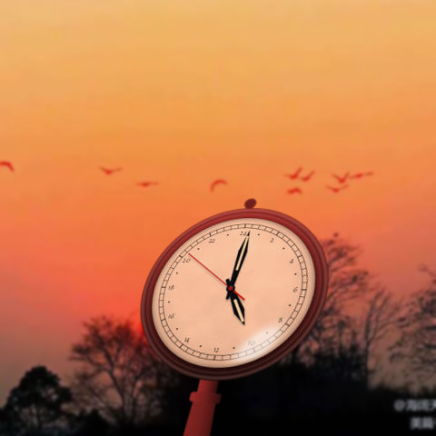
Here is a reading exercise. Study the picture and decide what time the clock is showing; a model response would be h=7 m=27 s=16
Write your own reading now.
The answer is h=10 m=0 s=51
